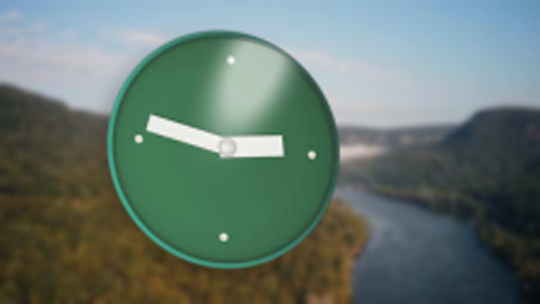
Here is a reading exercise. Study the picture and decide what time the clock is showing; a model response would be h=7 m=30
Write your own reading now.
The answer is h=2 m=47
